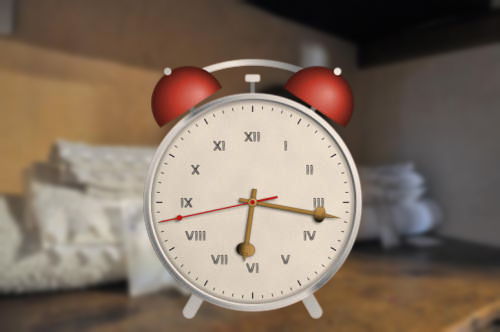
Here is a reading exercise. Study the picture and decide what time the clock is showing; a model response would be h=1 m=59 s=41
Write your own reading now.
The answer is h=6 m=16 s=43
